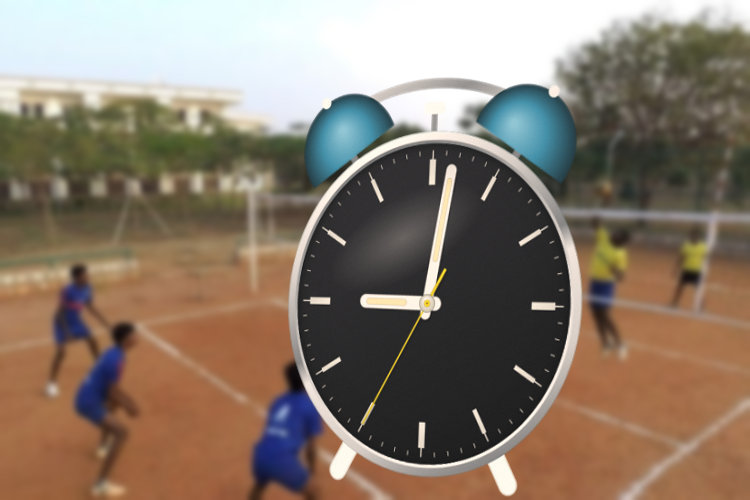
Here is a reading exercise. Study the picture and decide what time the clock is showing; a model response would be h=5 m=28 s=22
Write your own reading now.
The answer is h=9 m=1 s=35
